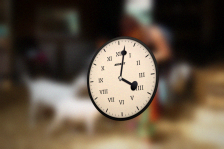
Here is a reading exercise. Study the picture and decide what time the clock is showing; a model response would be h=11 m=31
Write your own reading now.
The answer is h=4 m=2
